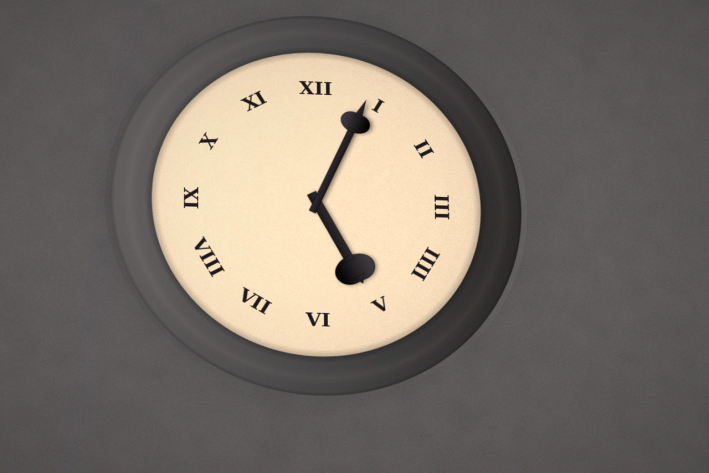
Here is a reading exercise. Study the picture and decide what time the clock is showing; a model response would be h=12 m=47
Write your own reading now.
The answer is h=5 m=4
